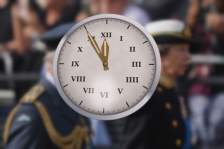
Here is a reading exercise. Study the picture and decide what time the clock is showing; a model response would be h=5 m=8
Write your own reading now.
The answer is h=11 m=55
